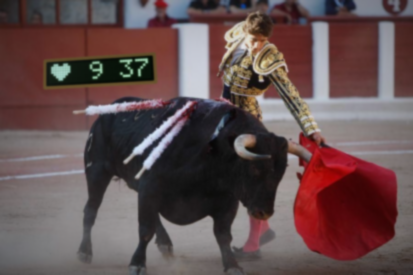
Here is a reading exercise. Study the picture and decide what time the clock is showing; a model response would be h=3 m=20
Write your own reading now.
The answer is h=9 m=37
